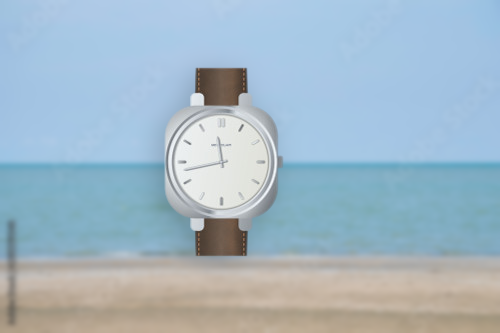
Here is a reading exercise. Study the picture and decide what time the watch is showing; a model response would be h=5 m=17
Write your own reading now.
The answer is h=11 m=43
